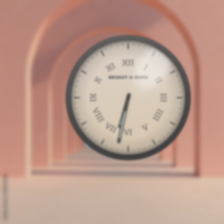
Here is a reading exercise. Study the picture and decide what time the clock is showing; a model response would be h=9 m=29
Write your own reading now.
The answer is h=6 m=32
